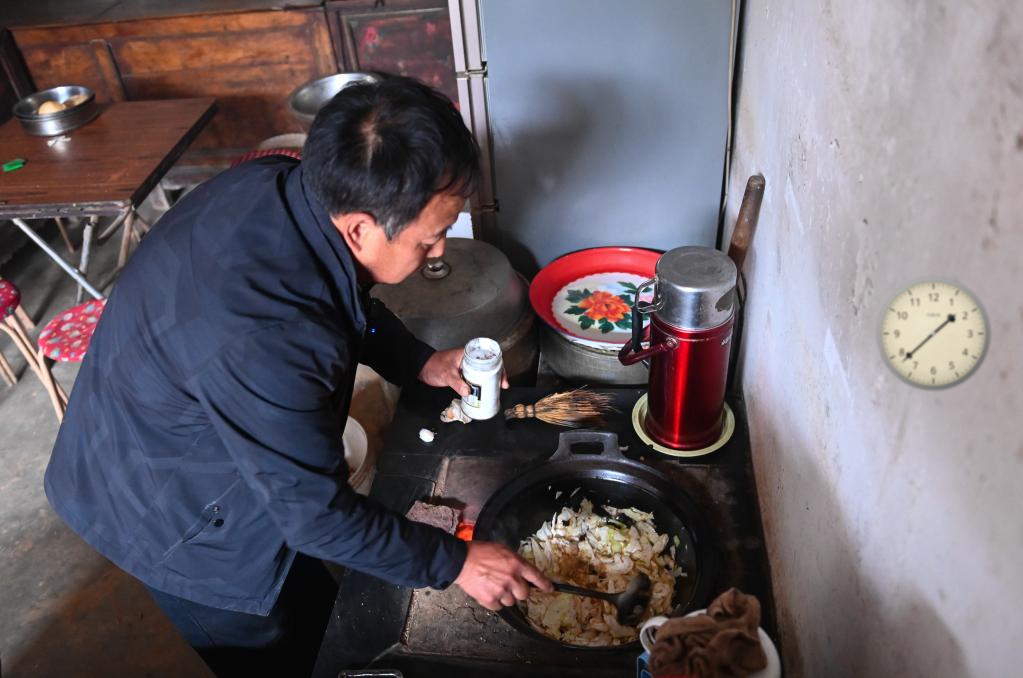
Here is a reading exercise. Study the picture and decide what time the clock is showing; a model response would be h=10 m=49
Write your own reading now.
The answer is h=1 m=38
